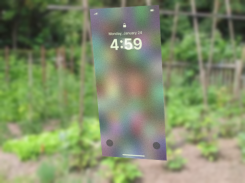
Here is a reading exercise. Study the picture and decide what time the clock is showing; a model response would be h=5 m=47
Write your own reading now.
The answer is h=4 m=59
